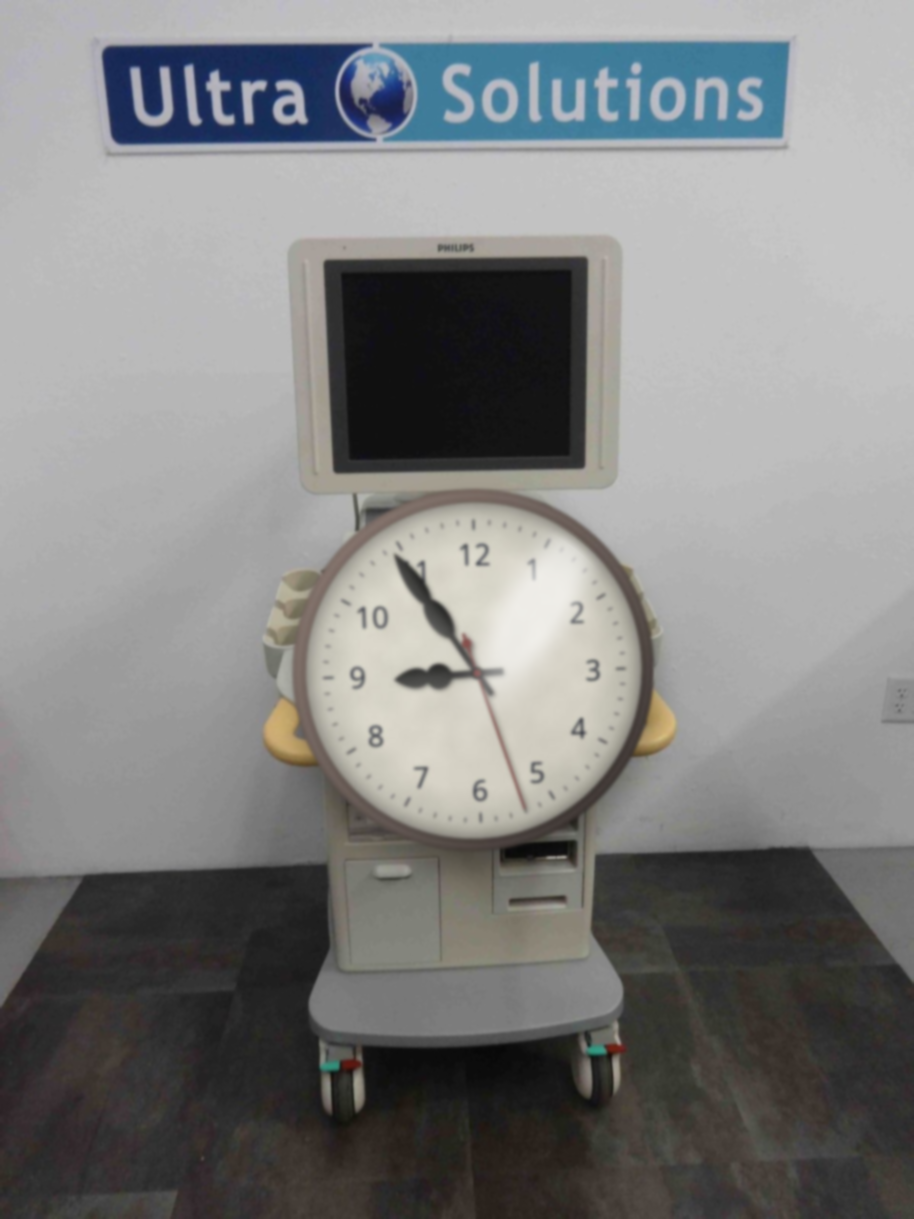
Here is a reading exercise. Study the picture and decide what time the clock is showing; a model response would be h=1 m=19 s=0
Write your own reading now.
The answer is h=8 m=54 s=27
